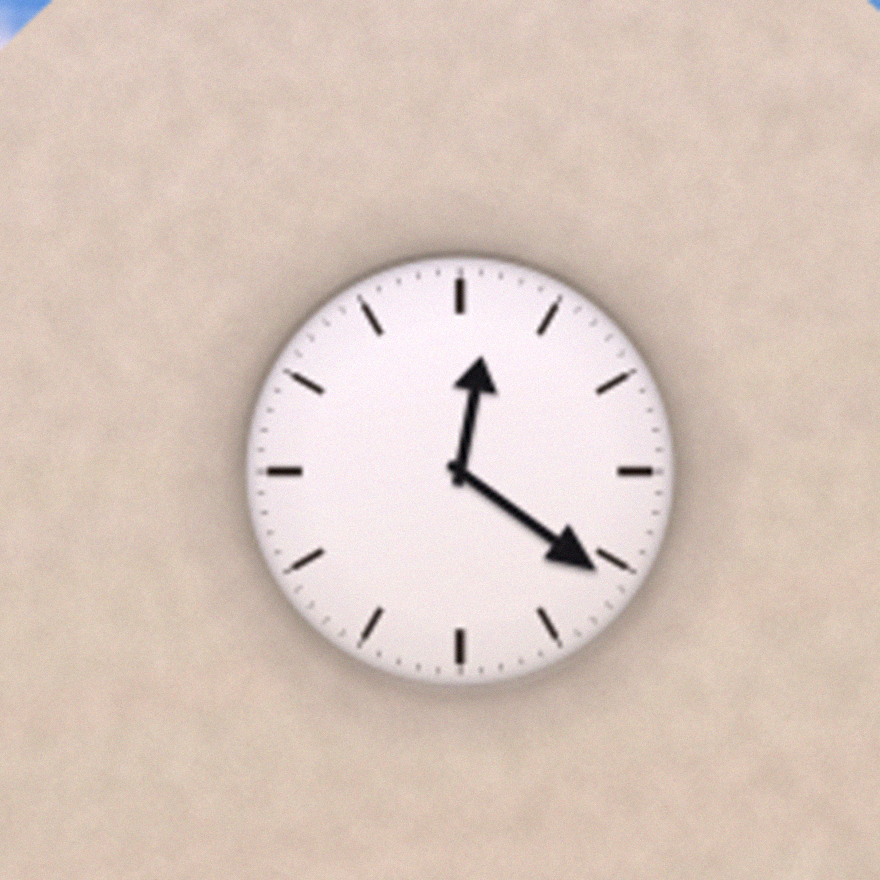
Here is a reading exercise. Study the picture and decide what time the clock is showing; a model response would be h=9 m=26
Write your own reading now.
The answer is h=12 m=21
